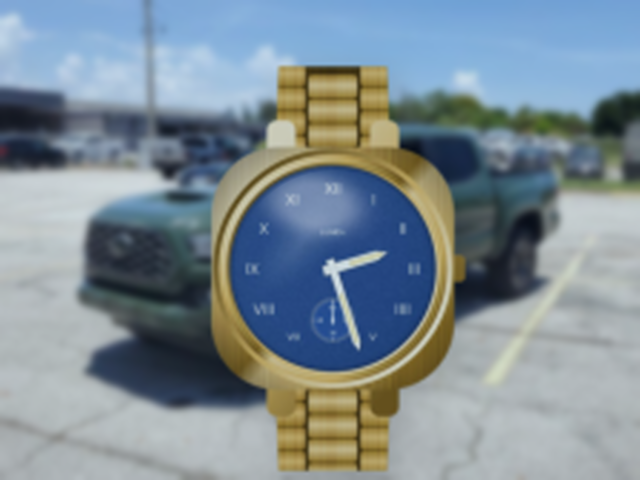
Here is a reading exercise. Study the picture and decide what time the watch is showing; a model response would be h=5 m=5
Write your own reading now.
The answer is h=2 m=27
